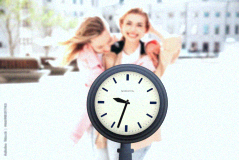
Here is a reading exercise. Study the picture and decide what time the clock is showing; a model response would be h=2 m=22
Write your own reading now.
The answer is h=9 m=33
